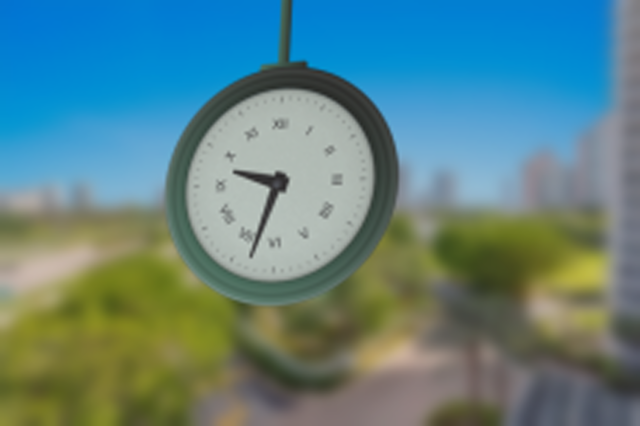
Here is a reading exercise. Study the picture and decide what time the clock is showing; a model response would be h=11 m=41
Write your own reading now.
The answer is h=9 m=33
